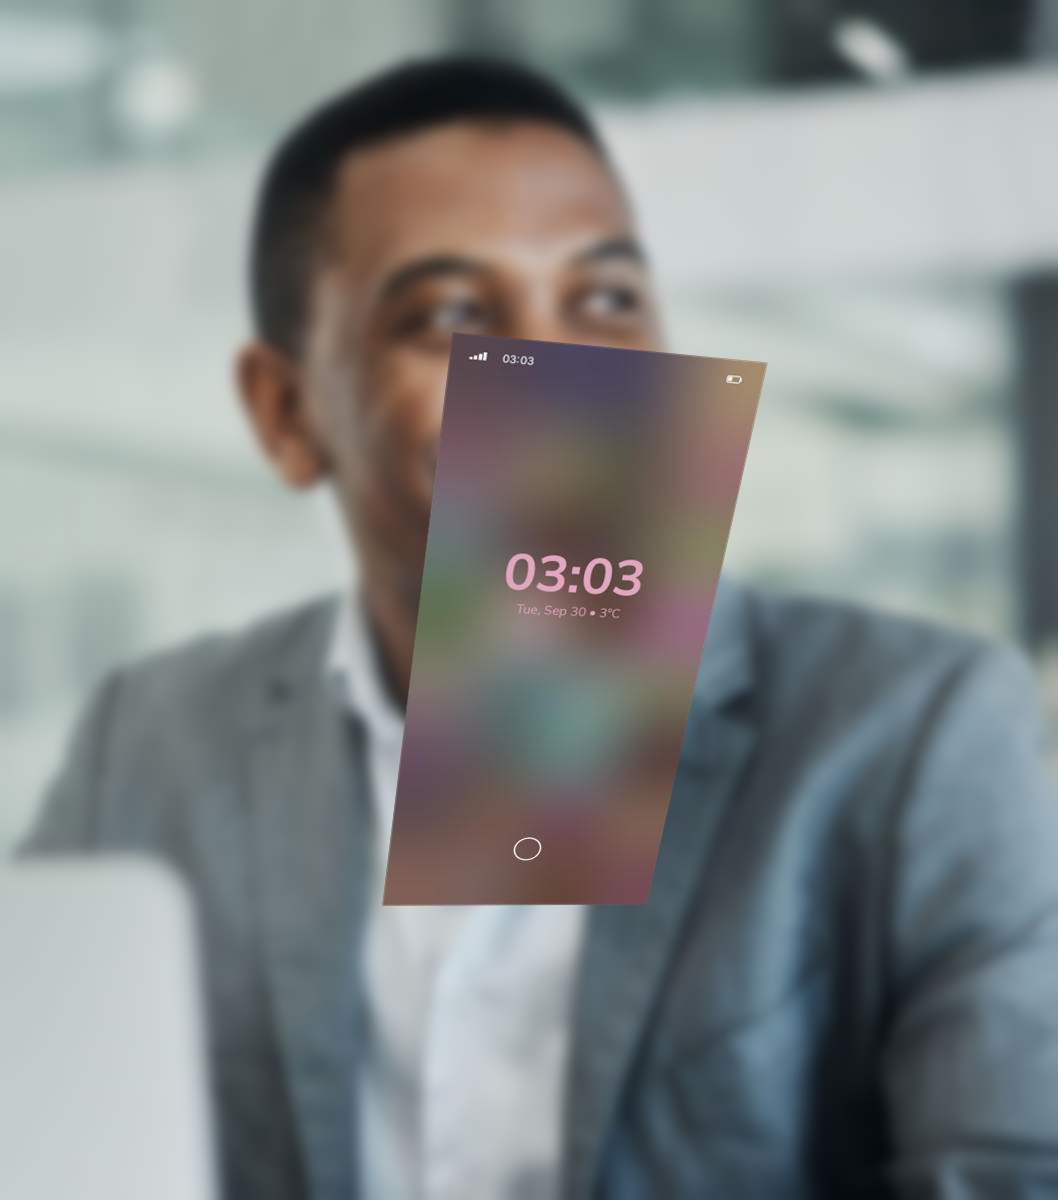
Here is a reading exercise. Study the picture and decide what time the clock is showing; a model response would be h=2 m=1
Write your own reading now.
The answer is h=3 m=3
